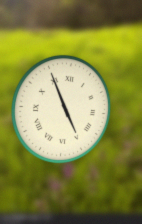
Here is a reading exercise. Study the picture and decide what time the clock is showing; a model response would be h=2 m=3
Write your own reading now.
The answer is h=4 m=55
